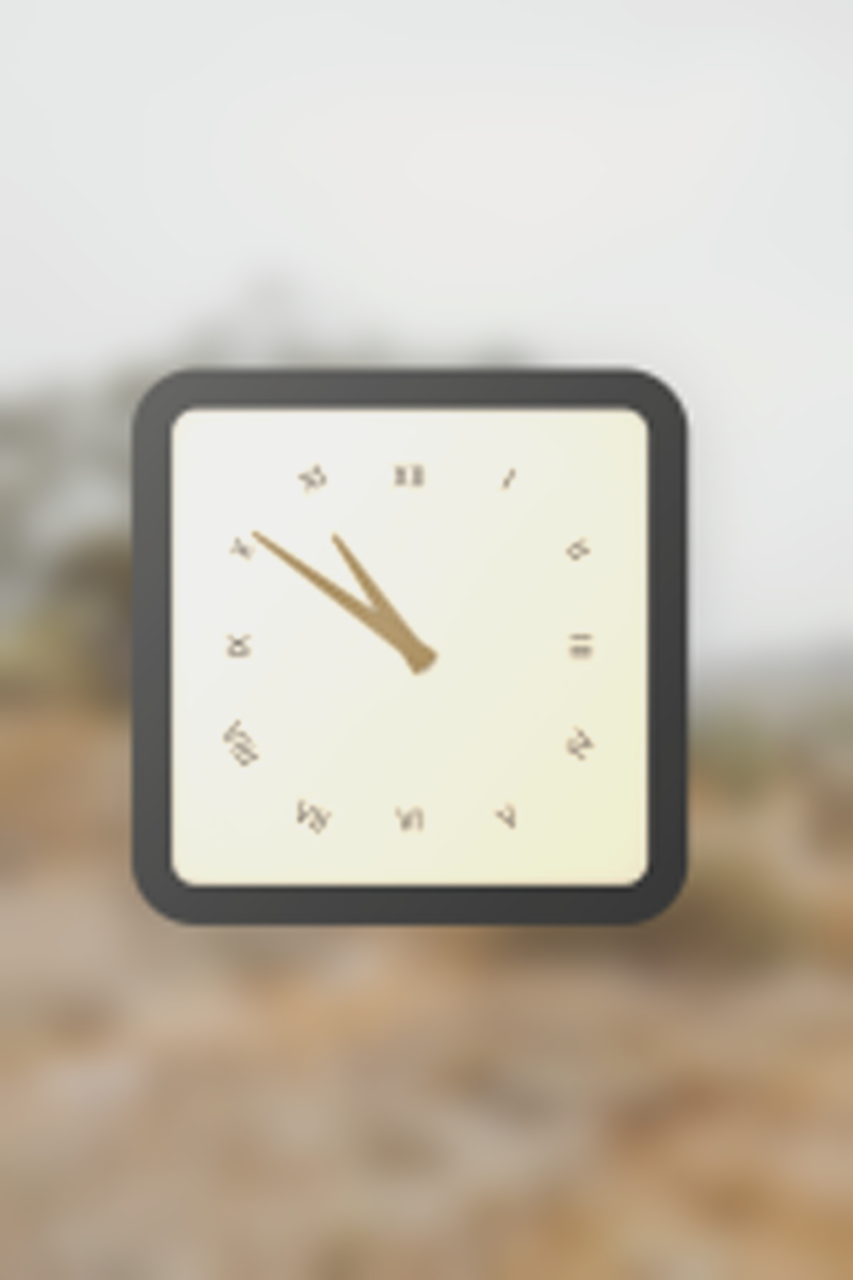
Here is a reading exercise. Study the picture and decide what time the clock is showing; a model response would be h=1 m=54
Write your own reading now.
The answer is h=10 m=51
